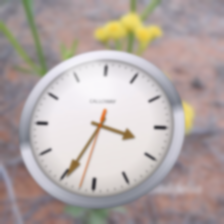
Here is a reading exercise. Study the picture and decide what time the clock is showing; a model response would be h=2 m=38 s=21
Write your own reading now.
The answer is h=3 m=34 s=32
